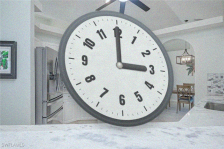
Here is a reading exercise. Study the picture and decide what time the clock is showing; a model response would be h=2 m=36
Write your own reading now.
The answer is h=3 m=0
